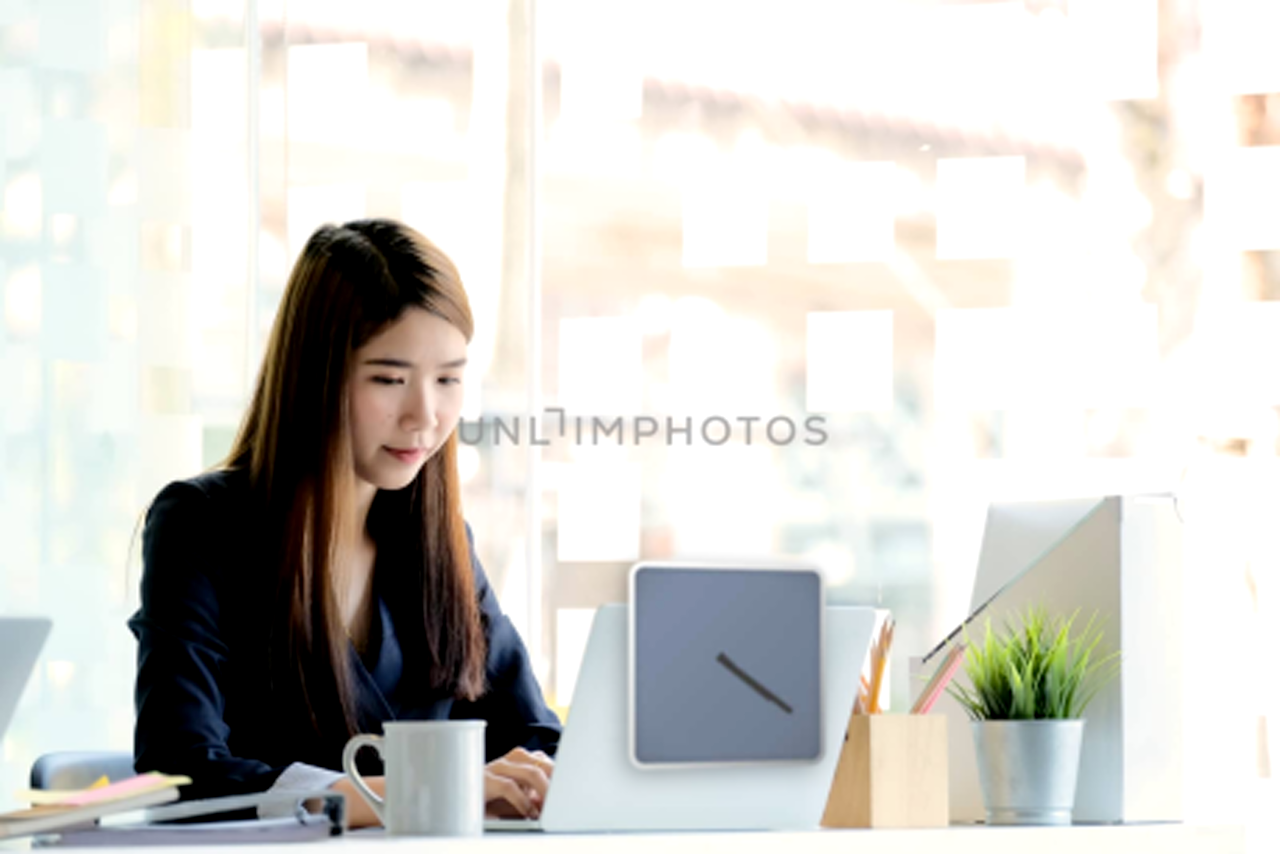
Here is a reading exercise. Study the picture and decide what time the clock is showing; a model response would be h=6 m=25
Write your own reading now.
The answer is h=4 m=21
